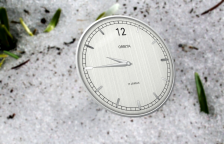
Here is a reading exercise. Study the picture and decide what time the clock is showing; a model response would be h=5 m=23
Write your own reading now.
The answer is h=9 m=45
